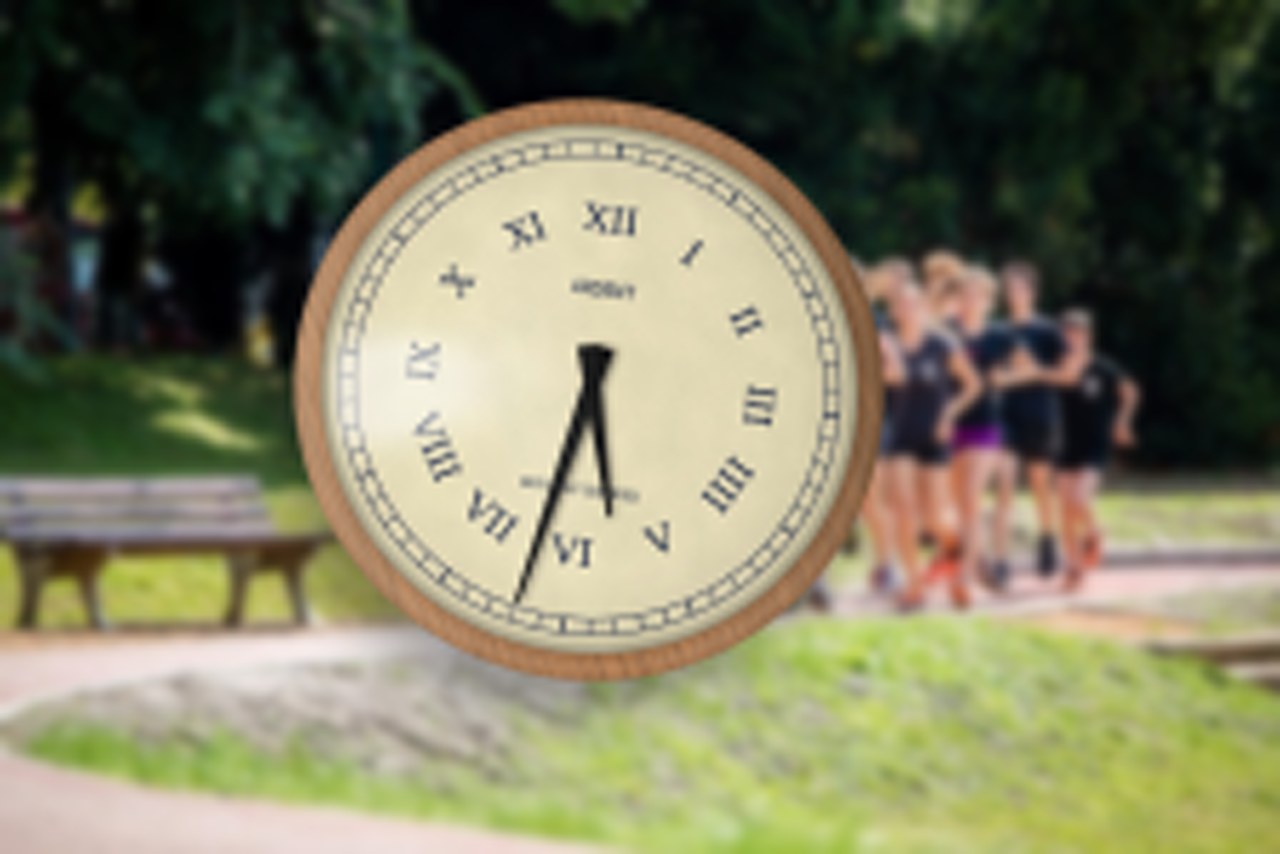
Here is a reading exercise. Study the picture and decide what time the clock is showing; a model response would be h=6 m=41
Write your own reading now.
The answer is h=5 m=32
